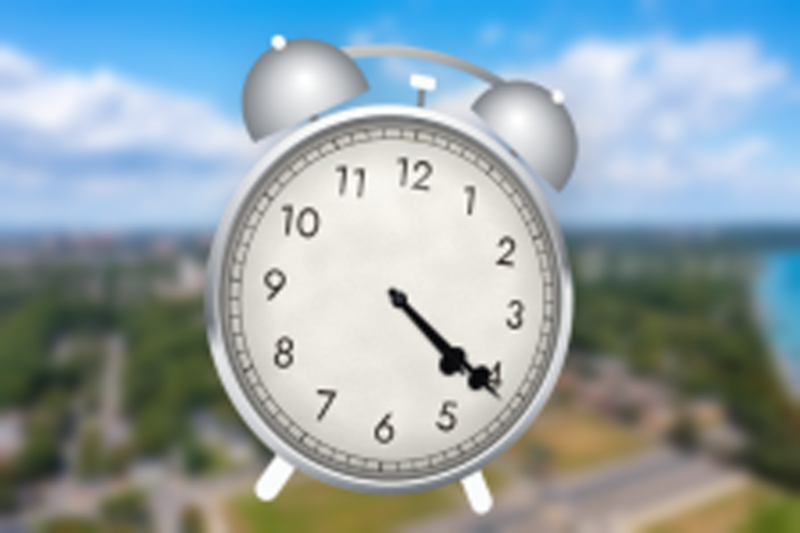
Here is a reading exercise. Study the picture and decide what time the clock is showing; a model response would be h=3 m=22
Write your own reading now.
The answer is h=4 m=21
